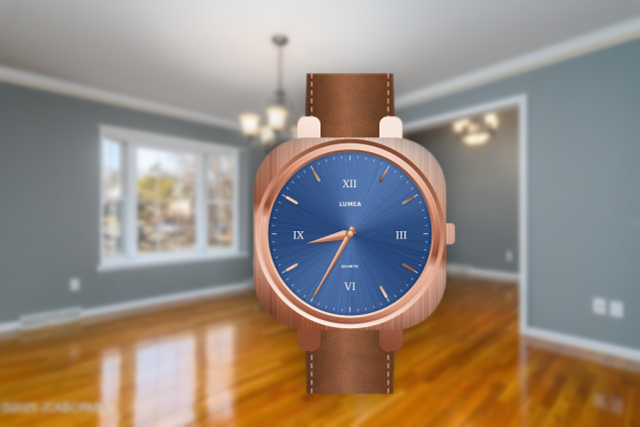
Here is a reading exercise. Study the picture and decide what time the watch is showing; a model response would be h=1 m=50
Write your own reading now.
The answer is h=8 m=35
